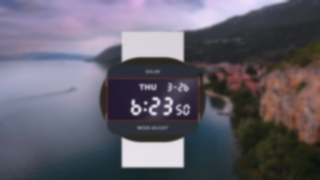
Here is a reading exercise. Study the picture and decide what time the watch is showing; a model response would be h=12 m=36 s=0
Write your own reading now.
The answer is h=6 m=23 s=50
